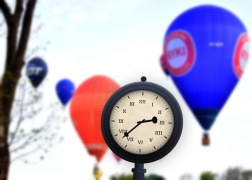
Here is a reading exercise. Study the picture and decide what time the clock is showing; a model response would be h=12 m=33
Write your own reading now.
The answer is h=2 m=38
